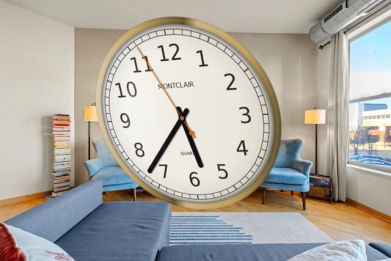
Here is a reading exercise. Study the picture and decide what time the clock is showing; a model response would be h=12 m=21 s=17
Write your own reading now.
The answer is h=5 m=36 s=56
